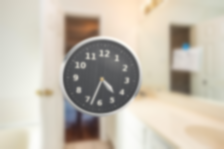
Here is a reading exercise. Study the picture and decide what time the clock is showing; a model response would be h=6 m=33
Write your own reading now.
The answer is h=4 m=33
